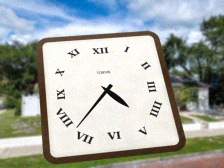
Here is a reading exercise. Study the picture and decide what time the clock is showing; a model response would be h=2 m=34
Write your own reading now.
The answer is h=4 m=37
